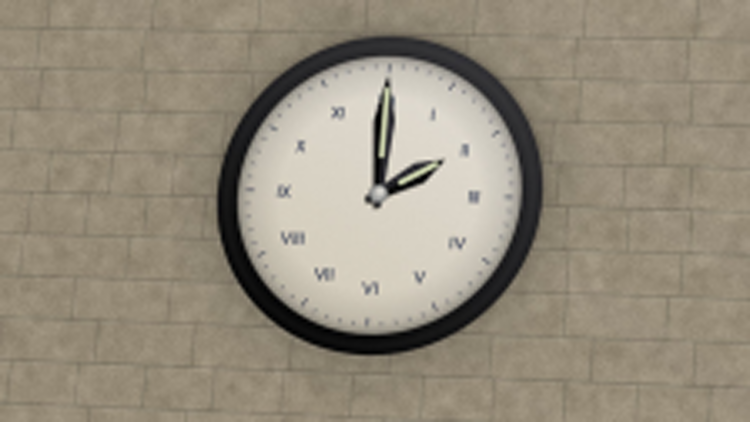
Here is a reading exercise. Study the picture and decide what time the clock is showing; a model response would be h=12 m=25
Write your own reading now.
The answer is h=2 m=0
